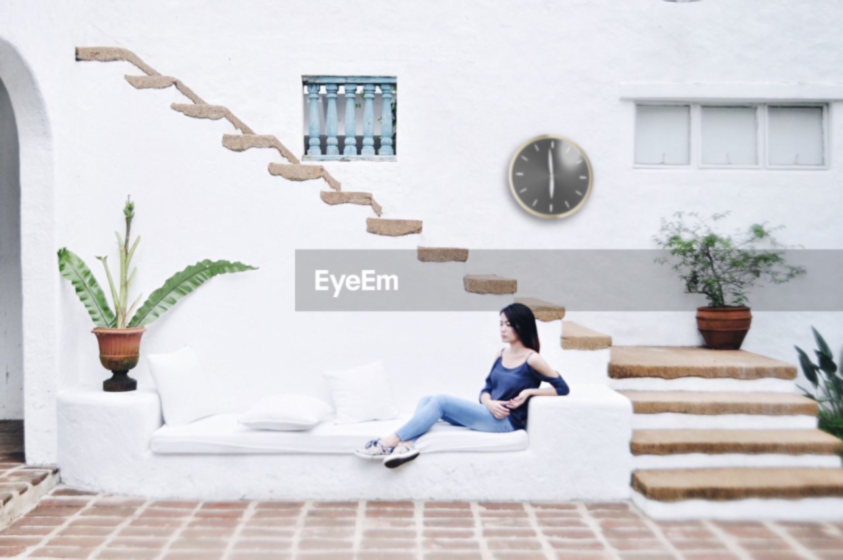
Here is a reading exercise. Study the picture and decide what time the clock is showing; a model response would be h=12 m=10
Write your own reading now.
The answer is h=5 m=59
